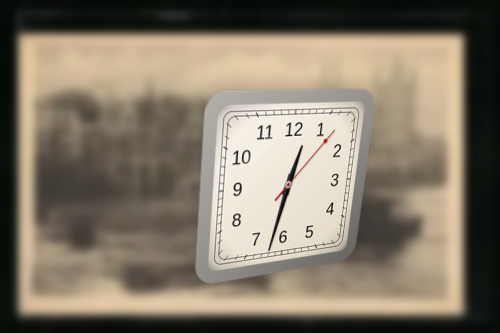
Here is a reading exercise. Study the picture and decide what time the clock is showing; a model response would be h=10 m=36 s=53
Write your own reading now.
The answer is h=12 m=32 s=7
